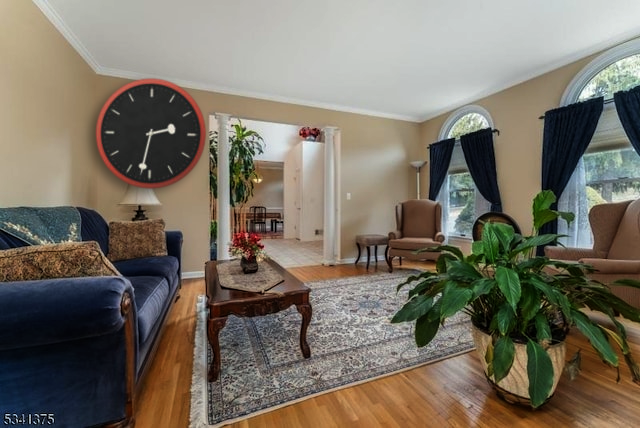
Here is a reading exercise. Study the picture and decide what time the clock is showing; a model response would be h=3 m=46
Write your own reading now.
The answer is h=2 m=32
